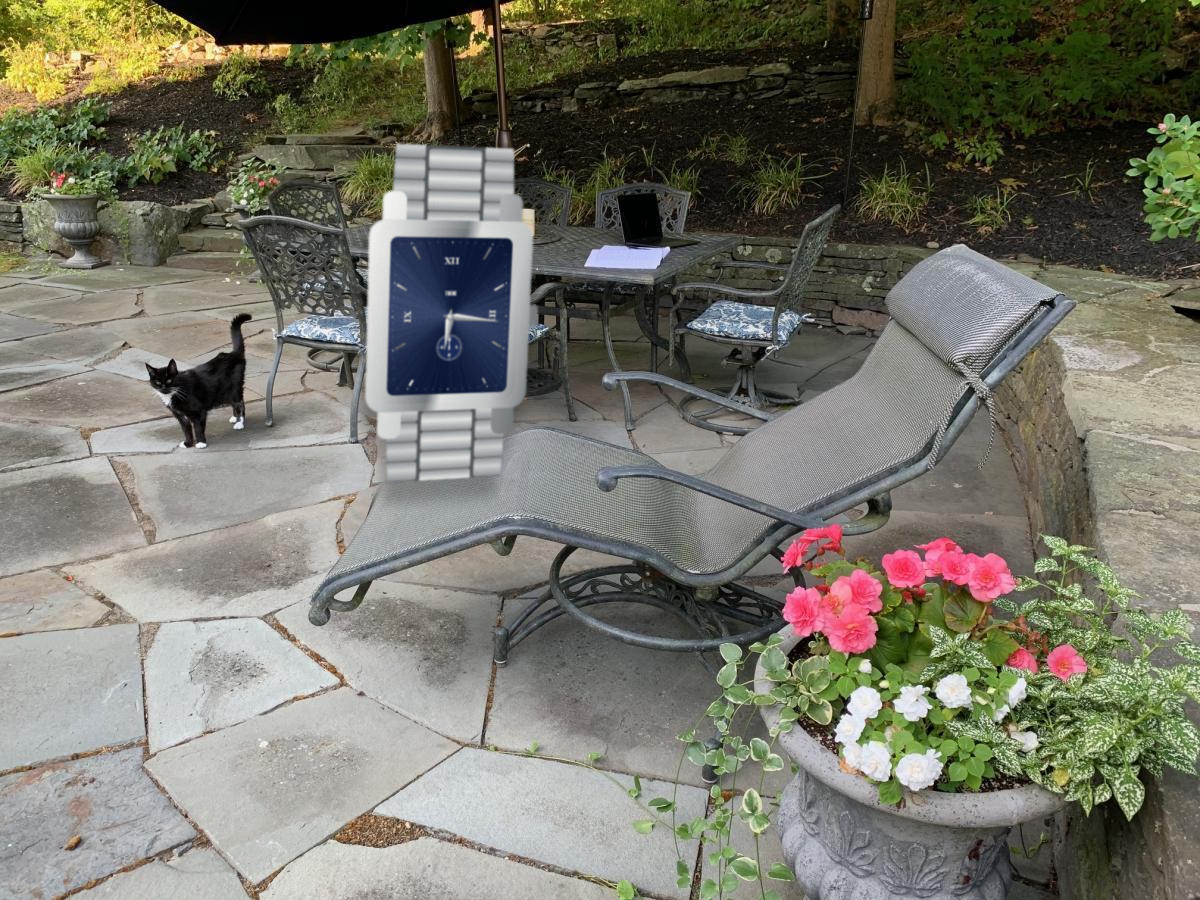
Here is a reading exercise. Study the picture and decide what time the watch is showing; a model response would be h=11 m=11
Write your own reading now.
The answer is h=6 m=16
